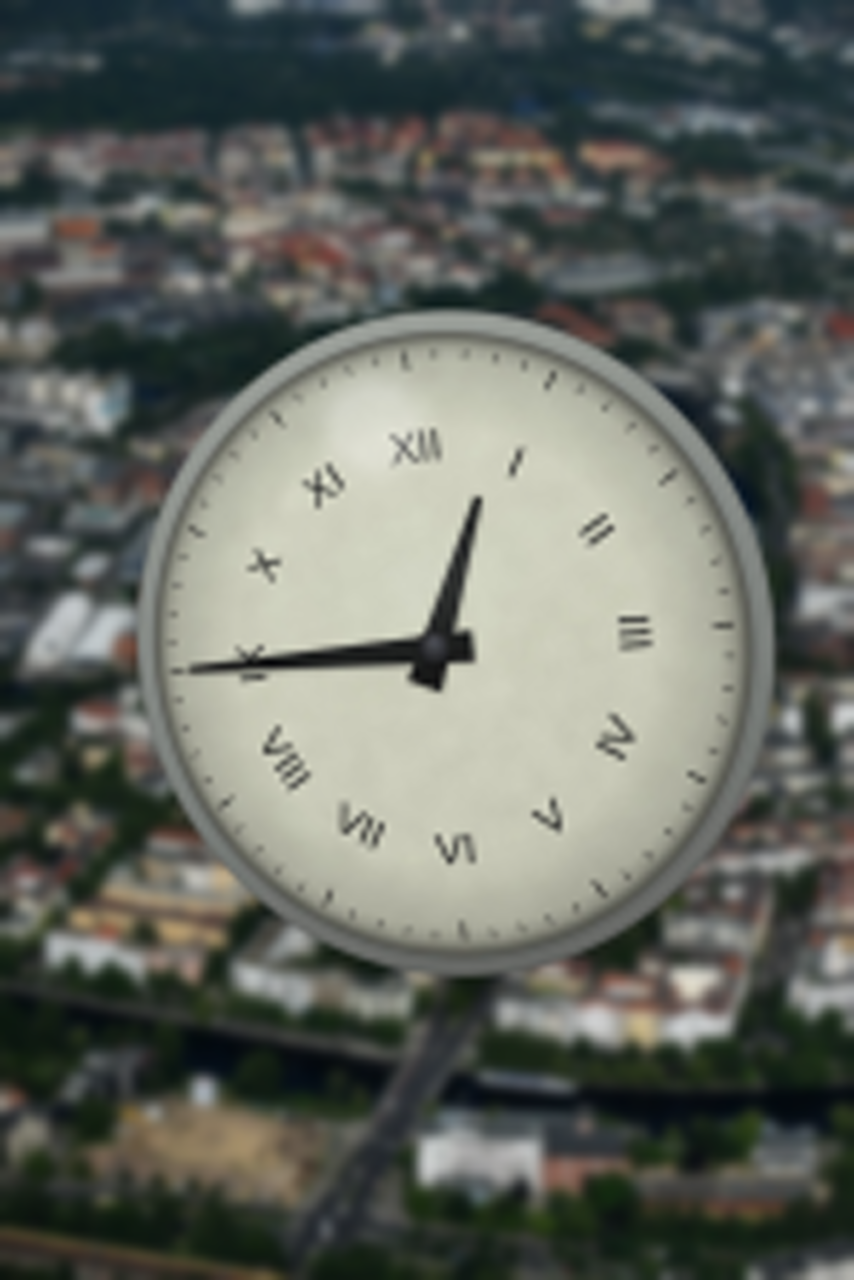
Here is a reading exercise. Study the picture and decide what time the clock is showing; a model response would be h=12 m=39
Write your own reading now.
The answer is h=12 m=45
